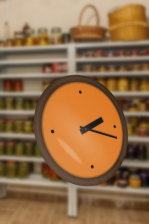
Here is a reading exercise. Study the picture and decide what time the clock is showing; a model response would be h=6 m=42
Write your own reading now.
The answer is h=2 m=18
